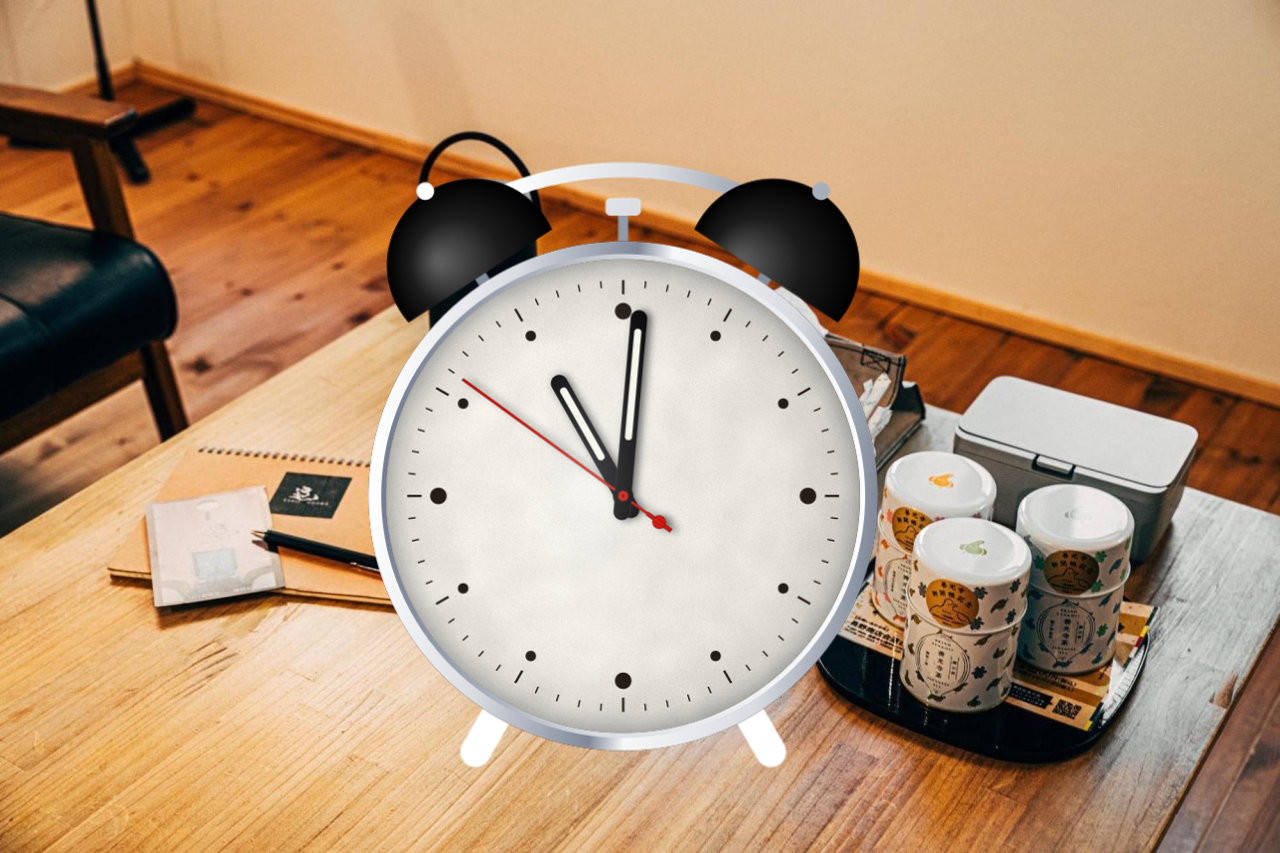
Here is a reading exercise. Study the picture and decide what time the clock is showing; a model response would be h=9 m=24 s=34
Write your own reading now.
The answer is h=11 m=0 s=51
